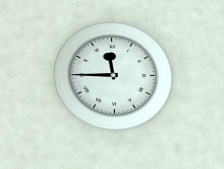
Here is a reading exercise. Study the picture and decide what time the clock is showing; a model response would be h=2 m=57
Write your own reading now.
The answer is h=11 m=45
